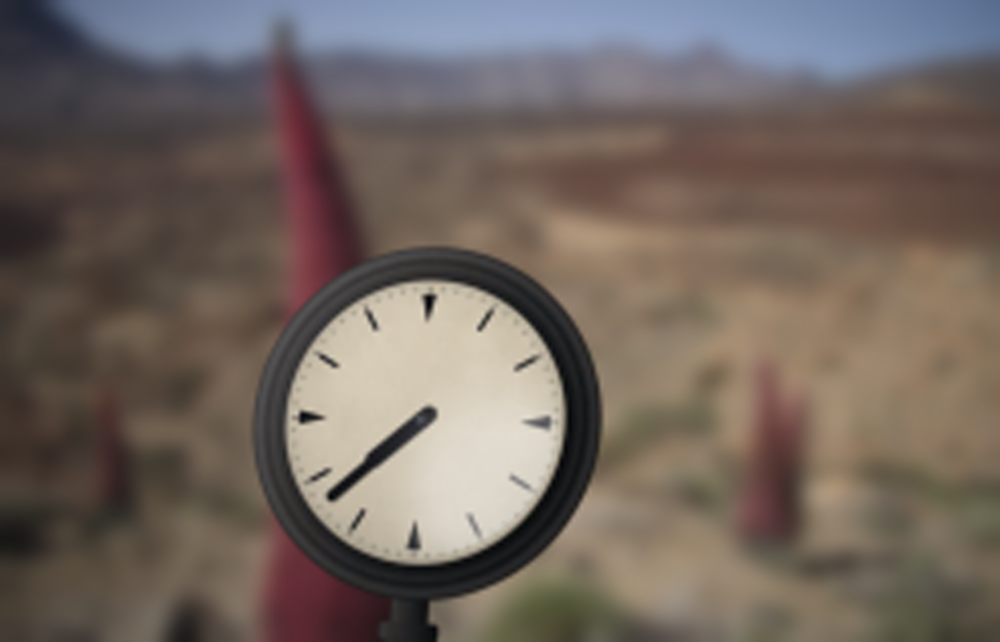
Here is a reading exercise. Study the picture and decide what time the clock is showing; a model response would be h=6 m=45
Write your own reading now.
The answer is h=7 m=38
